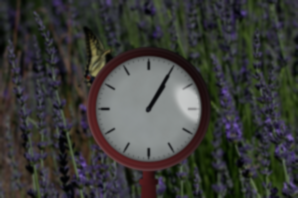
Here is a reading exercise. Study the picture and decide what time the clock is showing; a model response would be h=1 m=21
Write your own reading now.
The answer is h=1 m=5
